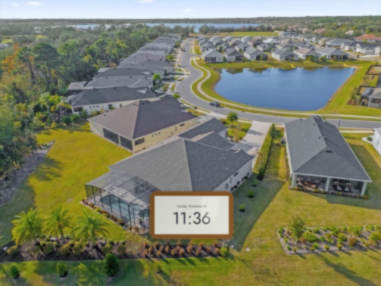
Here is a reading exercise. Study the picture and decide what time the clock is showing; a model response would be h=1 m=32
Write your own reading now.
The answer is h=11 m=36
